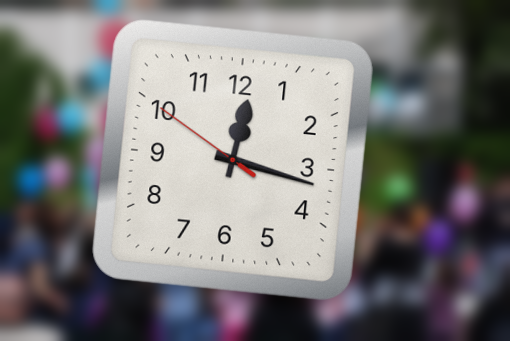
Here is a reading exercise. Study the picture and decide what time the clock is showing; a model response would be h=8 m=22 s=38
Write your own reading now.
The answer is h=12 m=16 s=50
